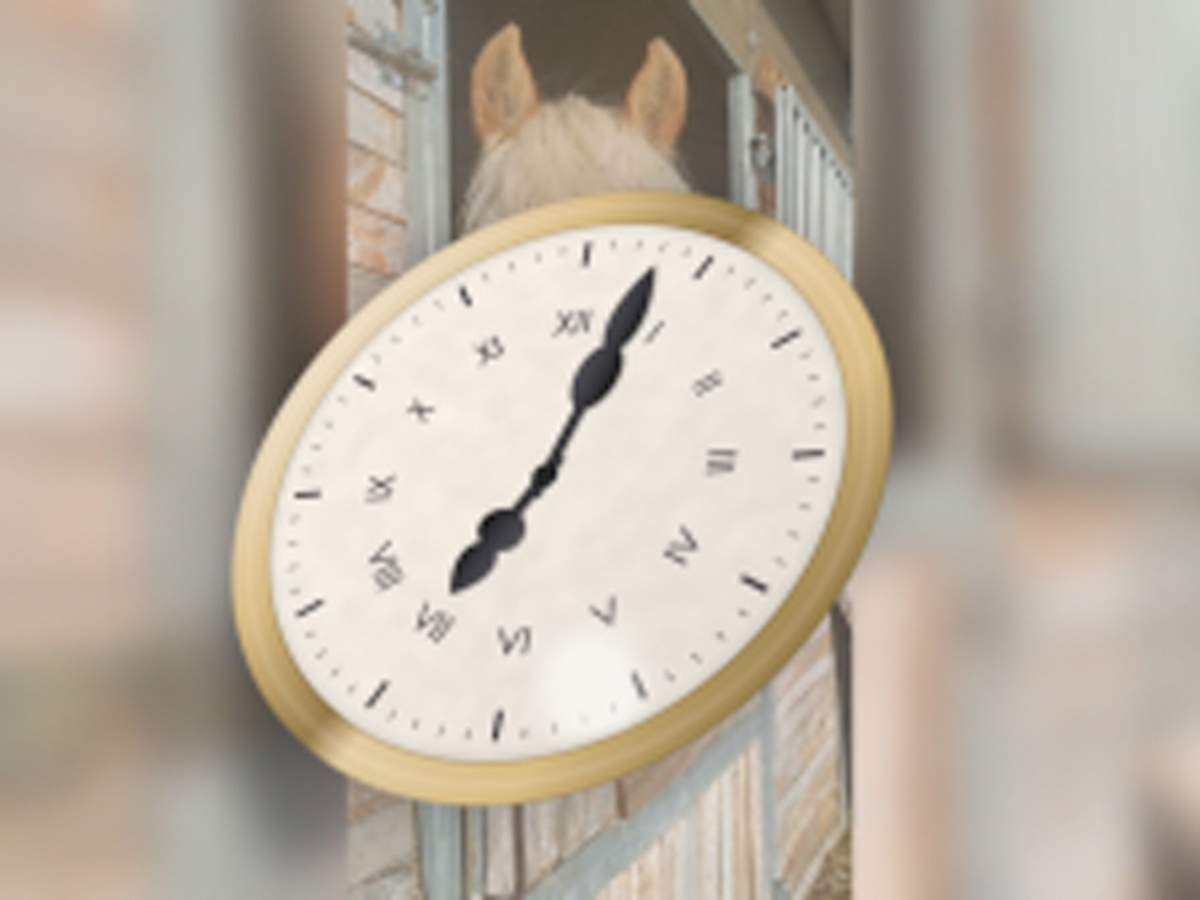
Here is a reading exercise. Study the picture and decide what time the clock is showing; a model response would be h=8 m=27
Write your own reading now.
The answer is h=7 m=3
